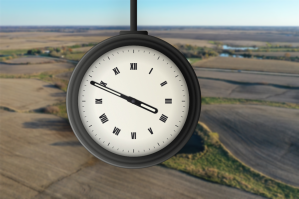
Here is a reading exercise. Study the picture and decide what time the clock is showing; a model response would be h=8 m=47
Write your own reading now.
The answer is h=3 m=49
